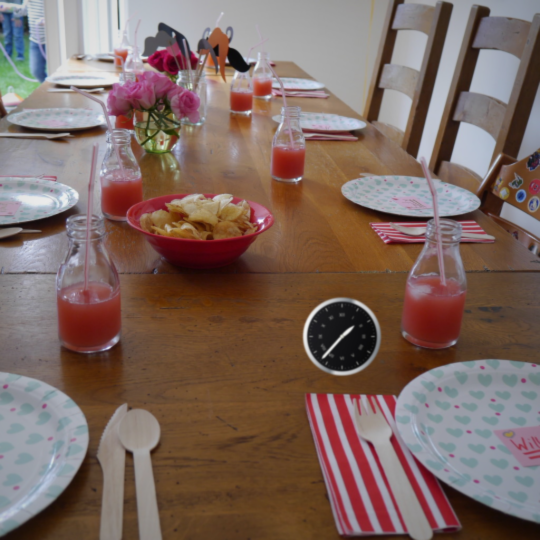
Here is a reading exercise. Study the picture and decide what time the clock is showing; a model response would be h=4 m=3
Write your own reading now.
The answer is h=1 m=37
